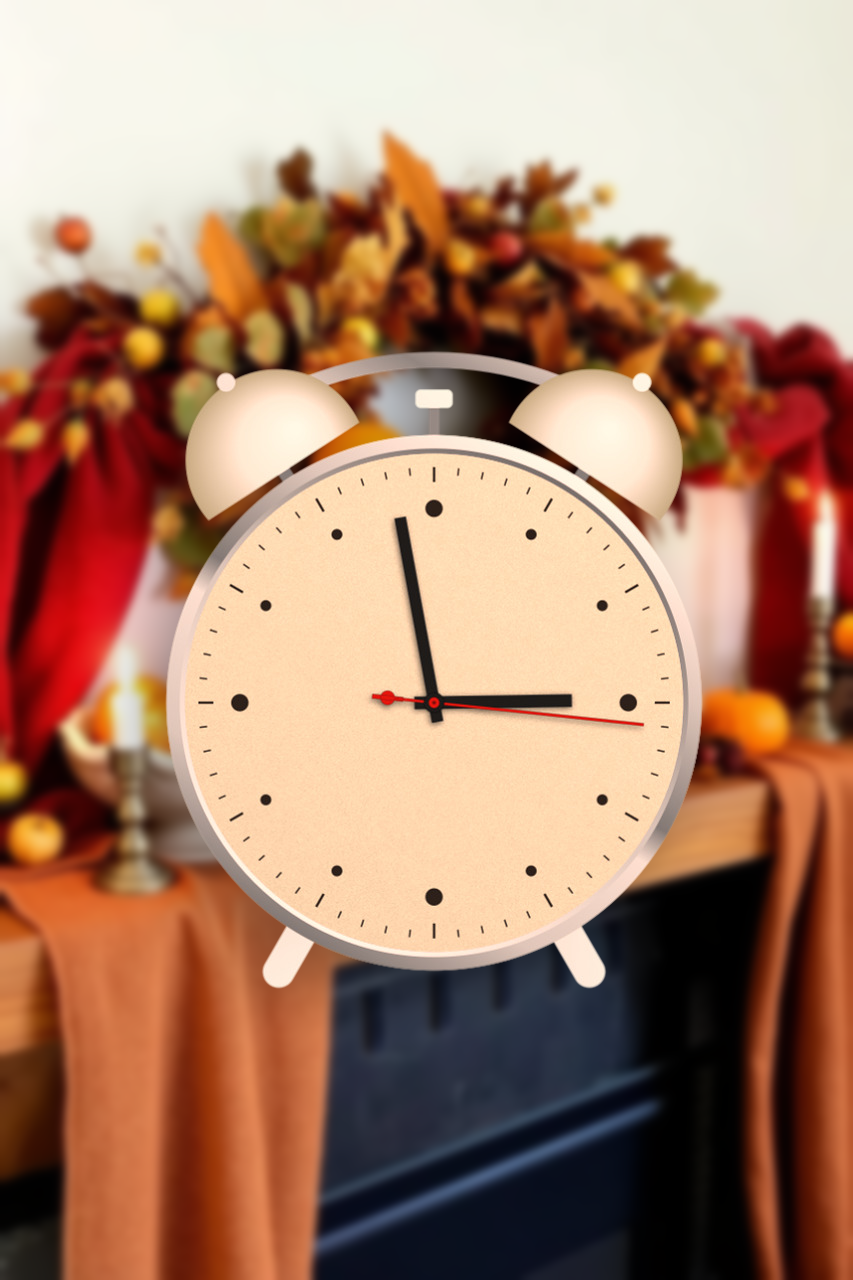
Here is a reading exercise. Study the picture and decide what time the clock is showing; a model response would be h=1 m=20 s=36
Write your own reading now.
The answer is h=2 m=58 s=16
